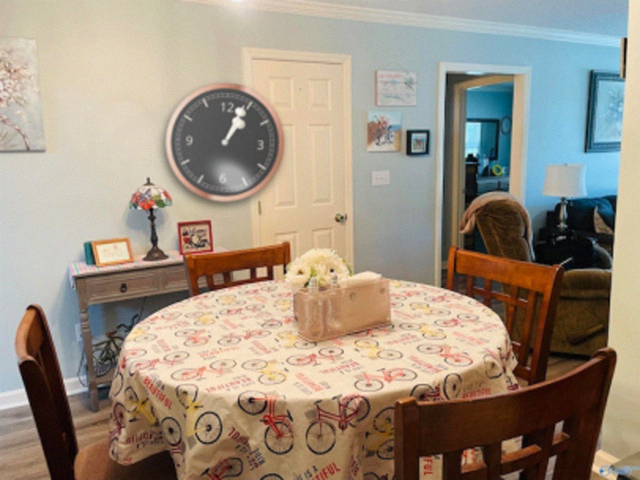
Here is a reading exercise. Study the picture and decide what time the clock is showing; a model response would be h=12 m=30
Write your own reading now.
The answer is h=1 m=4
